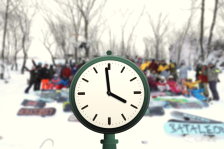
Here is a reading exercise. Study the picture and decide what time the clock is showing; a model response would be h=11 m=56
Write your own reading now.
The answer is h=3 m=59
